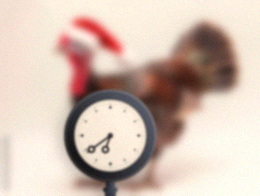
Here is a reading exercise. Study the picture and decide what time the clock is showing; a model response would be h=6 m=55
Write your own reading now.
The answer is h=6 m=39
